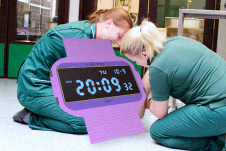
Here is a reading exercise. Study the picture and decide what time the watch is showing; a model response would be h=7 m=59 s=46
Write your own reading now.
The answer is h=20 m=9 s=32
